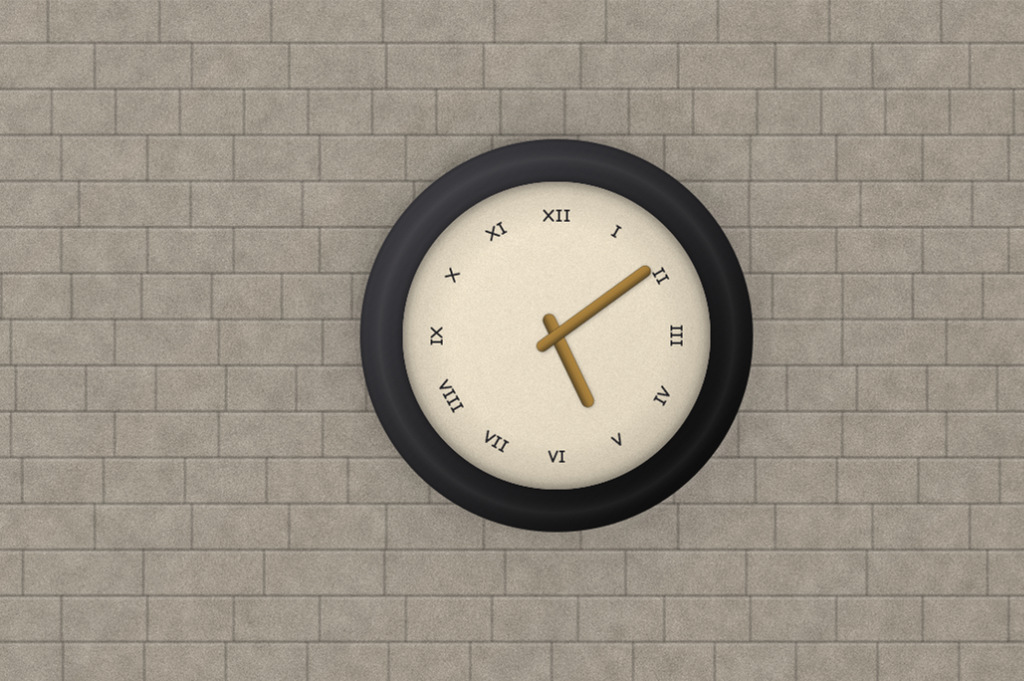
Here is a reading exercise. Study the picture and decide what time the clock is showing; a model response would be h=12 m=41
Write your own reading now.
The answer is h=5 m=9
